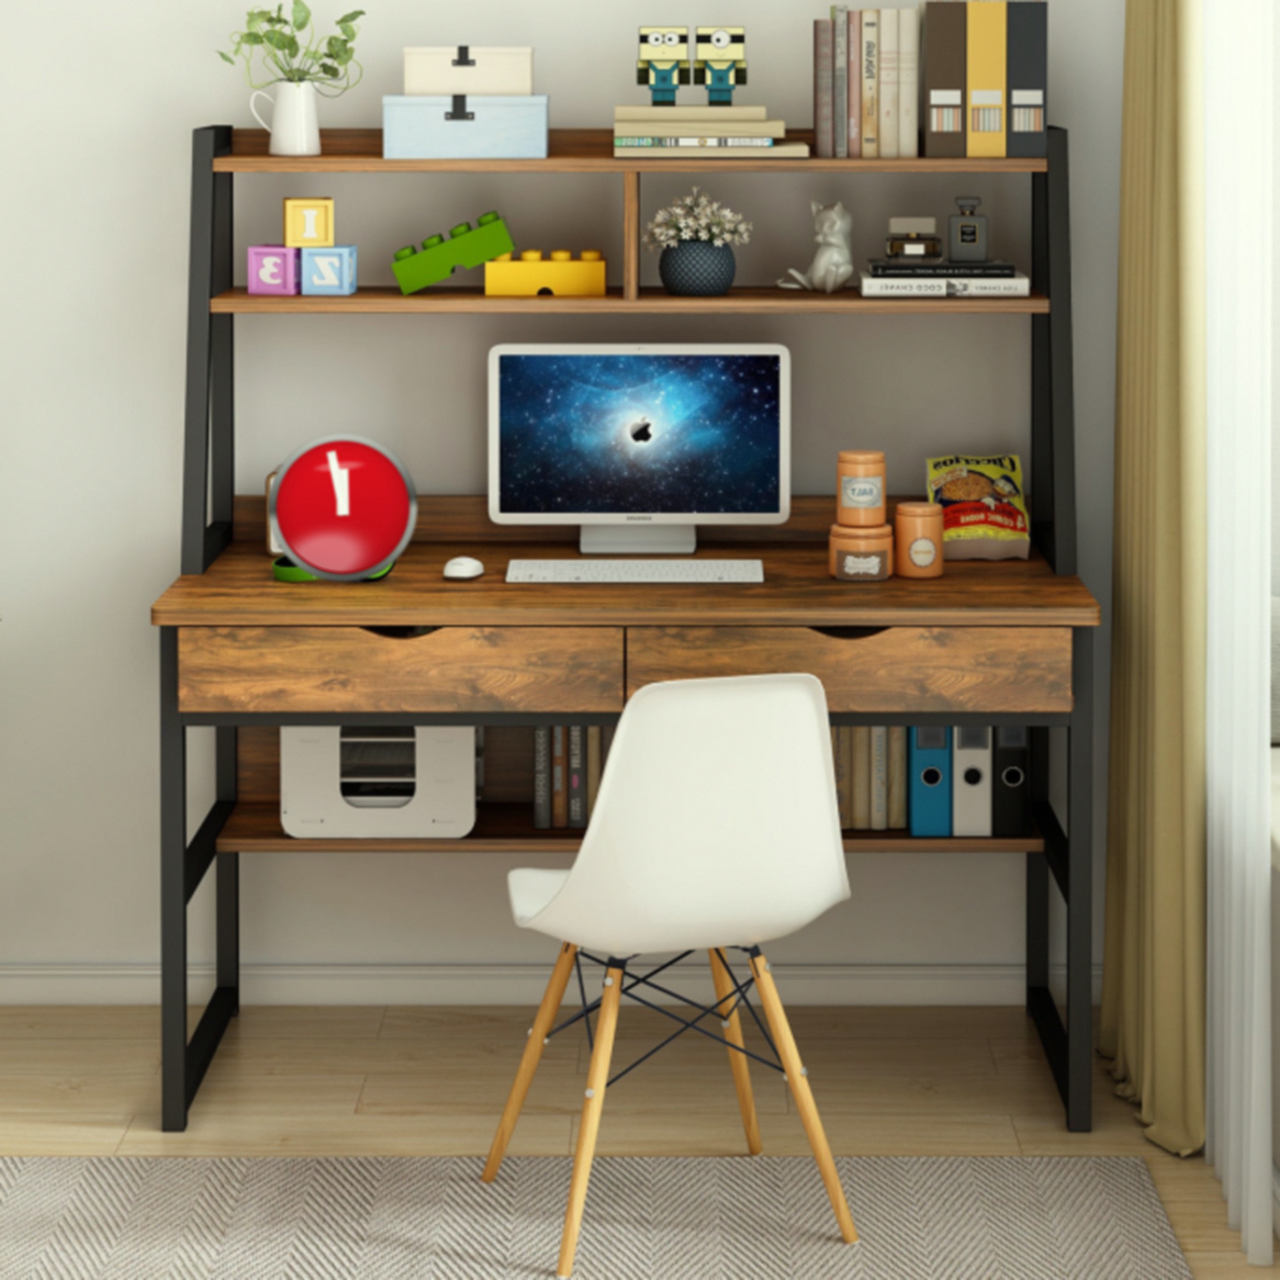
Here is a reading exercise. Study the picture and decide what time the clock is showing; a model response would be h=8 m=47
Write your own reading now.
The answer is h=11 m=58
